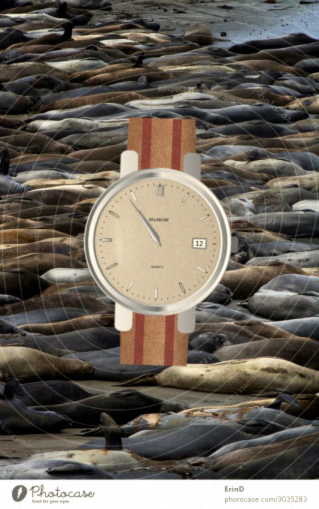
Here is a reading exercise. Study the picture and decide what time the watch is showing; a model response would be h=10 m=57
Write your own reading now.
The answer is h=10 m=54
